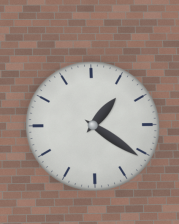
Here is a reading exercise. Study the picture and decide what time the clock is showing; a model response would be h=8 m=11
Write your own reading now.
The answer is h=1 m=21
